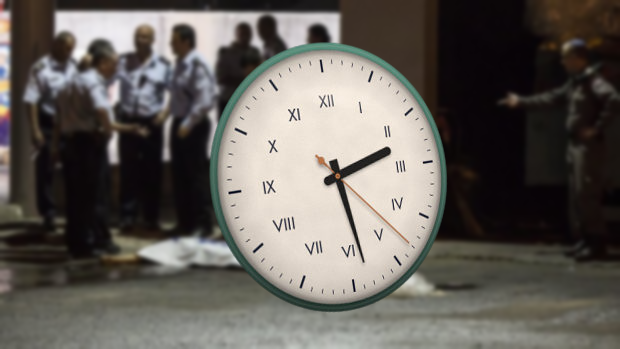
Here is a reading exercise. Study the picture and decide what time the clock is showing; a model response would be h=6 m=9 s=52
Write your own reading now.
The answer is h=2 m=28 s=23
